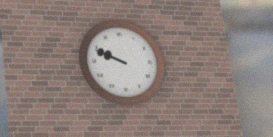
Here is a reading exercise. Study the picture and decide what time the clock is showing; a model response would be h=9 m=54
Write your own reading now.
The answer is h=9 m=49
